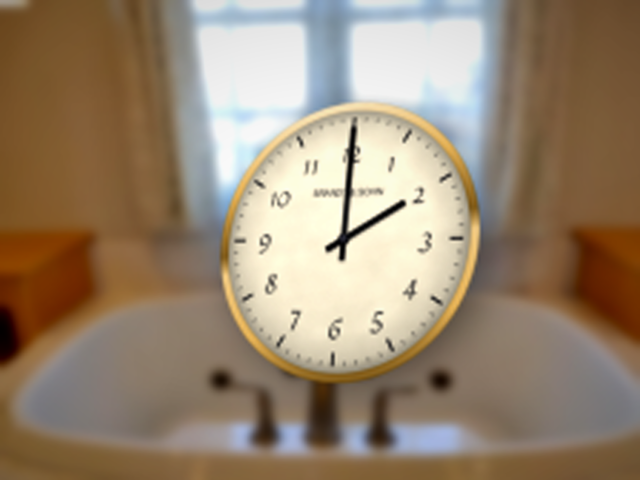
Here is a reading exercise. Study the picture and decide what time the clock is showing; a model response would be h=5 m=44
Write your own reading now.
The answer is h=2 m=0
